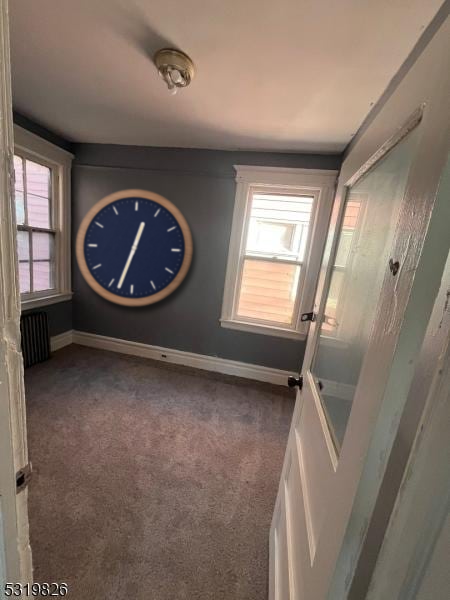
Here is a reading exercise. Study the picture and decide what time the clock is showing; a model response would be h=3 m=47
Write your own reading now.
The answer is h=12 m=33
